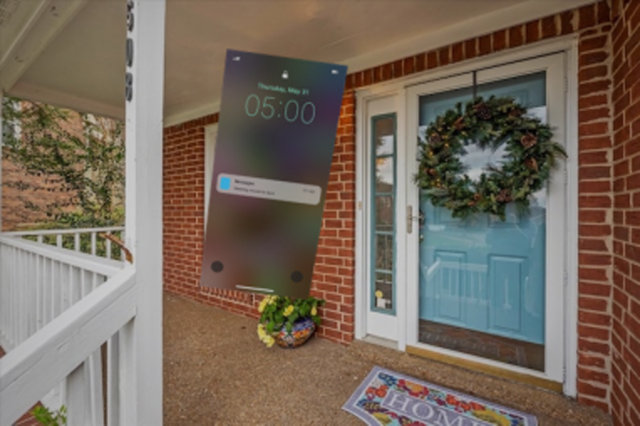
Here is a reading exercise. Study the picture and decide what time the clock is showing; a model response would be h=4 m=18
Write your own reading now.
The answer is h=5 m=0
